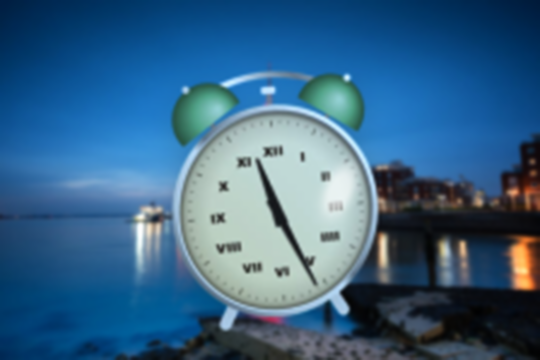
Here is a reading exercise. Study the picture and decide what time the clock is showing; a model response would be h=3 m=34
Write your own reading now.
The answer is h=11 m=26
